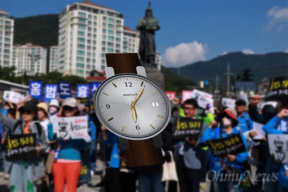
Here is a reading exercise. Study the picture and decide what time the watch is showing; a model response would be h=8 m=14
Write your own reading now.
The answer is h=6 m=6
